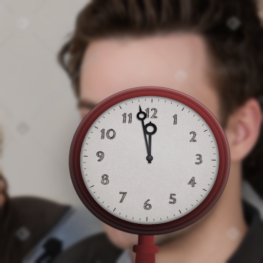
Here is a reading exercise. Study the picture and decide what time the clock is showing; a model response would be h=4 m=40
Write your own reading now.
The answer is h=11 m=58
